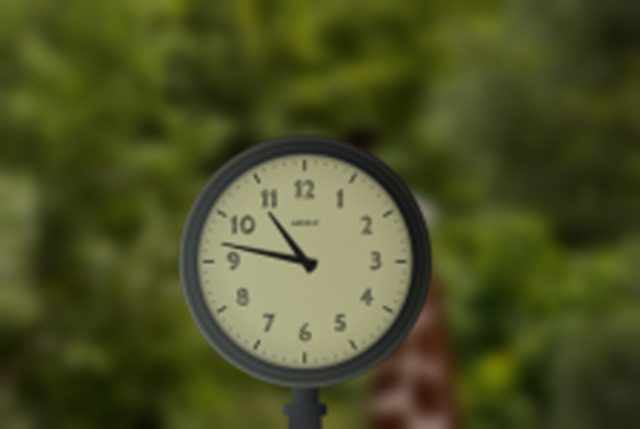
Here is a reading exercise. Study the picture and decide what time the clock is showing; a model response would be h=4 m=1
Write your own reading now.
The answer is h=10 m=47
